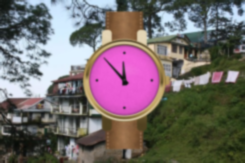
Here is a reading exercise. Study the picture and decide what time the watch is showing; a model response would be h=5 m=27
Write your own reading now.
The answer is h=11 m=53
